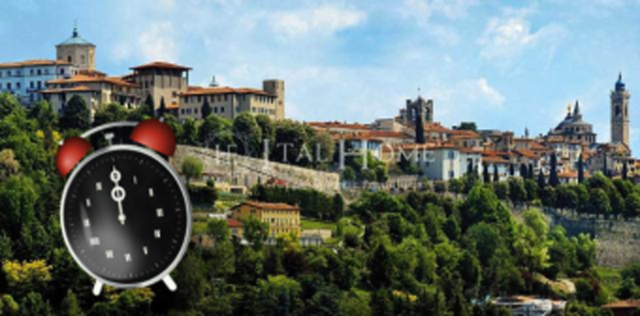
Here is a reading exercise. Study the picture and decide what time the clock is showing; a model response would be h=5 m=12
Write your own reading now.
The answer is h=12 m=0
